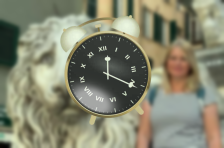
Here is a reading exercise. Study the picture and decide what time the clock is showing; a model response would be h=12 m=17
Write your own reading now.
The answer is h=12 m=21
